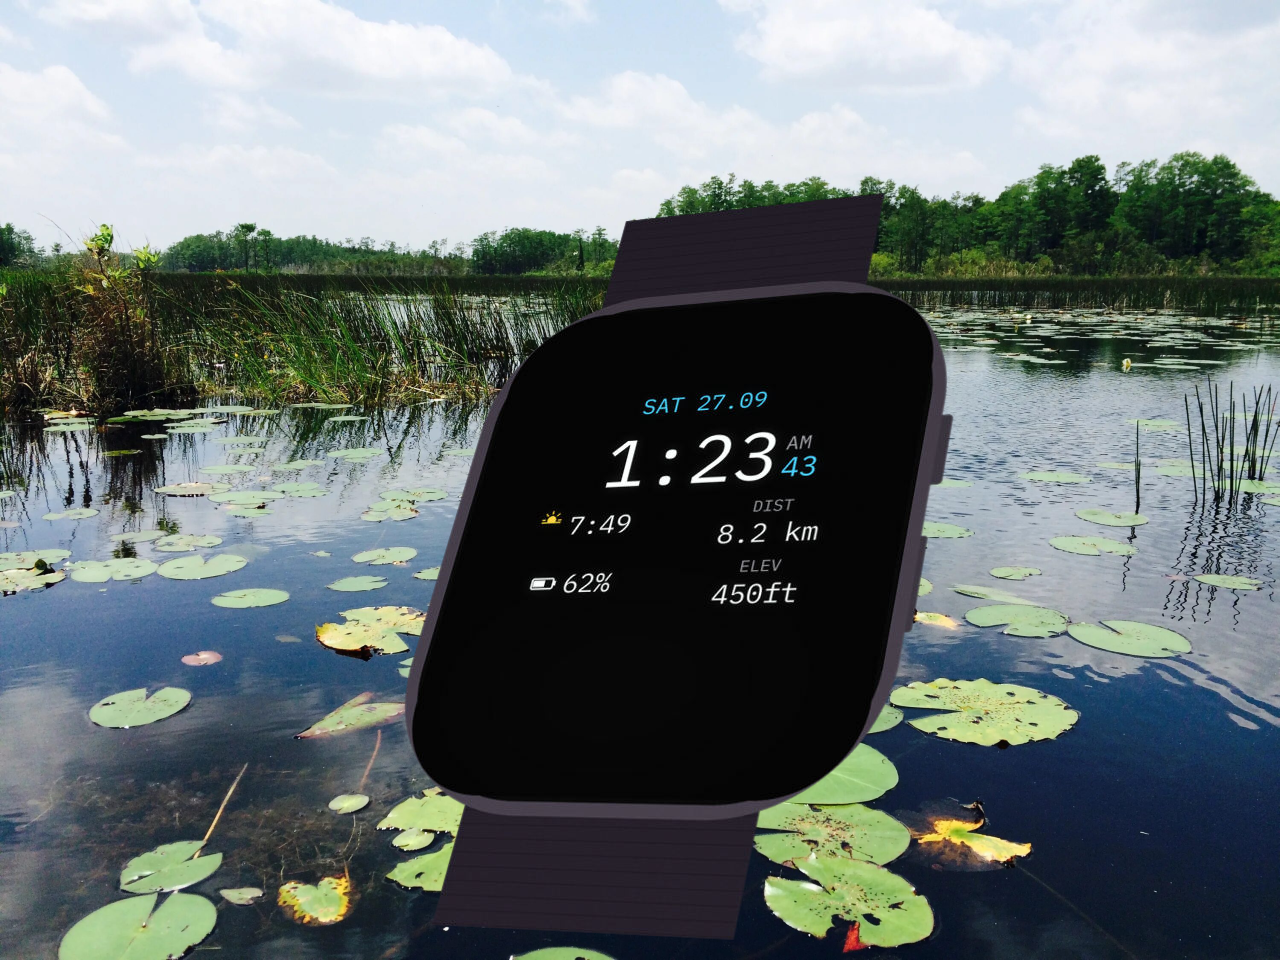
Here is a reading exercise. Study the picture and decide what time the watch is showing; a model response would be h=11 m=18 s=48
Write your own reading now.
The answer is h=1 m=23 s=43
